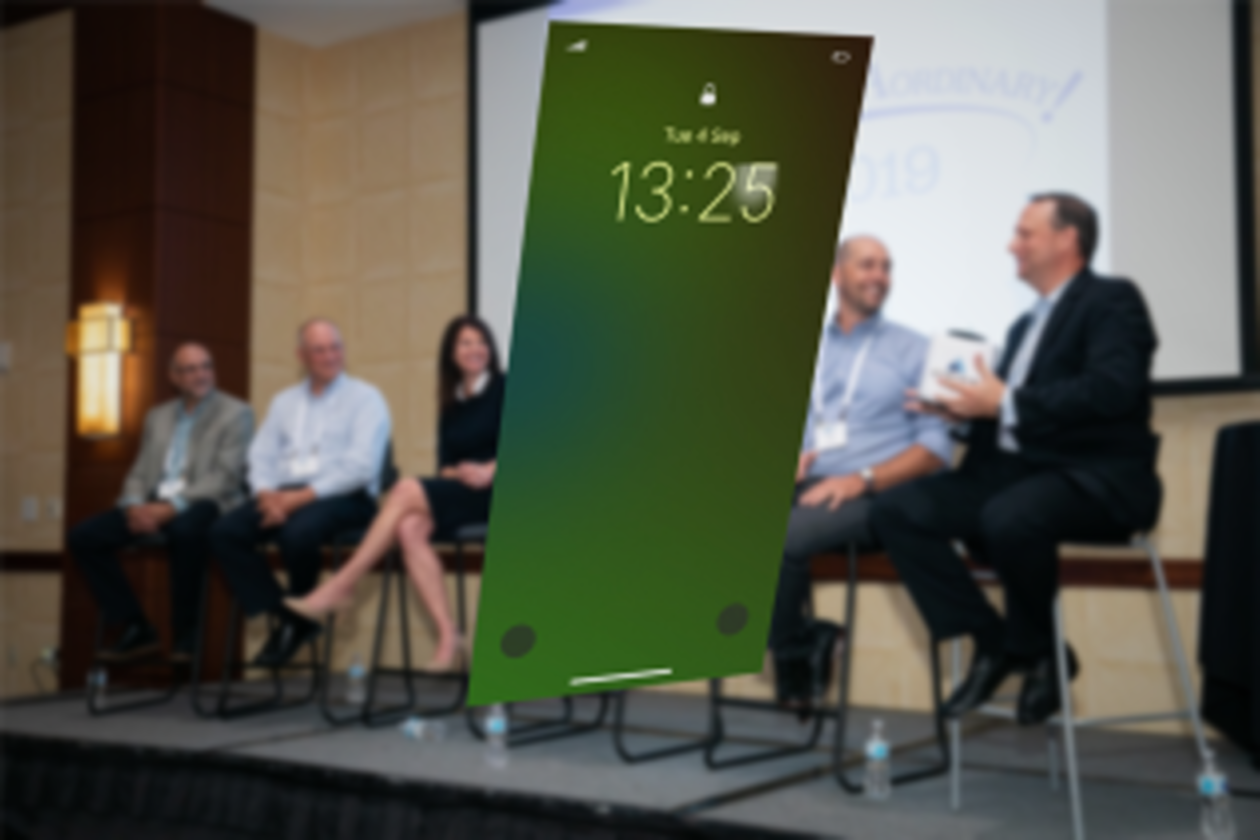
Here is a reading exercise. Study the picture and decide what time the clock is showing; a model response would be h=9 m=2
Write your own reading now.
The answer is h=13 m=25
